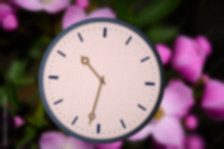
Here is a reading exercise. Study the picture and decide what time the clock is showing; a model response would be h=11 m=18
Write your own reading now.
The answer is h=10 m=32
